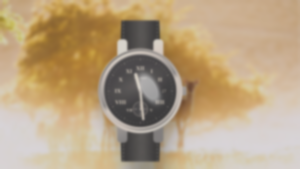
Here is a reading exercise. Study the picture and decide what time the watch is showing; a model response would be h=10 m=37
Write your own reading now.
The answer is h=11 m=29
